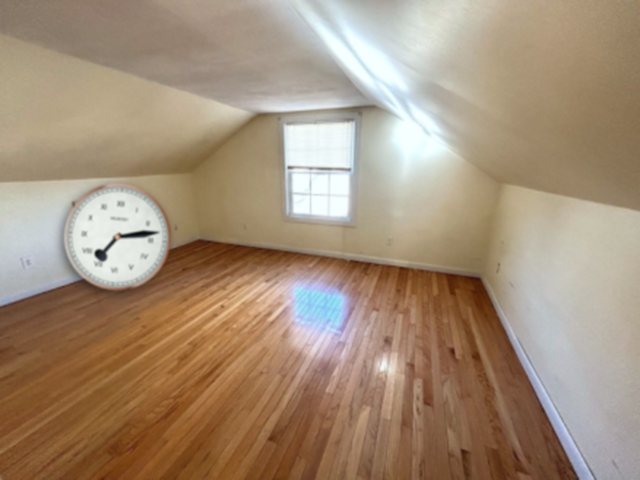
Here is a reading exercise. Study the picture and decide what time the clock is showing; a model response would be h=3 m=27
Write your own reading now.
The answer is h=7 m=13
